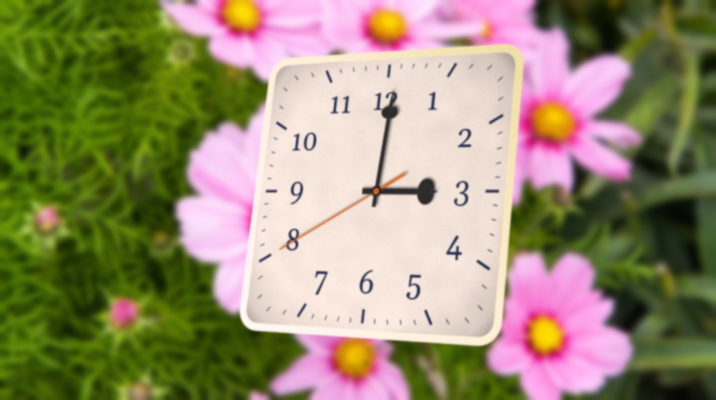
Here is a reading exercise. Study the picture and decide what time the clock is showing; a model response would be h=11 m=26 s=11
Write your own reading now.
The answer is h=3 m=0 s=40
